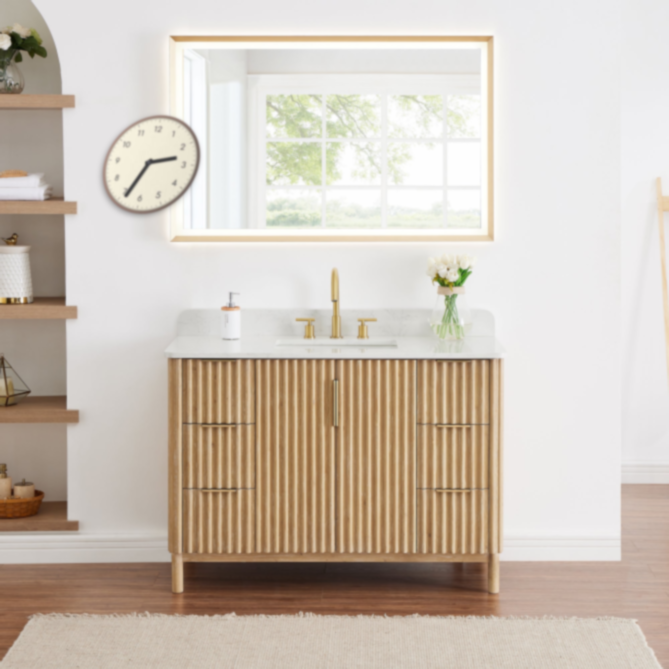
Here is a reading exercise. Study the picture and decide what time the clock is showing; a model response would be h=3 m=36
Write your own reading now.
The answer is h=2 m=34
